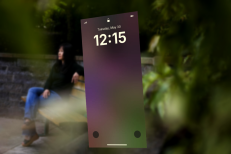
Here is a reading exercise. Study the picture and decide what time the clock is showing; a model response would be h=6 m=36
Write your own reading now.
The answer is h=12 m=15
